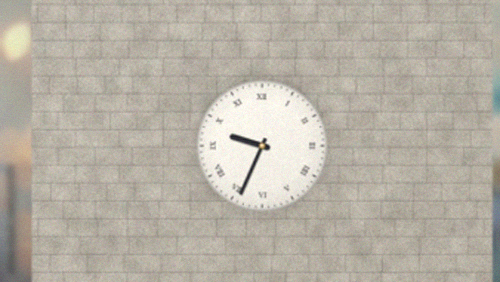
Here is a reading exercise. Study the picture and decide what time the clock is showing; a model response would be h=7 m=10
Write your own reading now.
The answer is h=9 m=34
